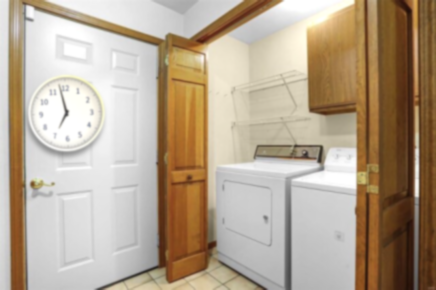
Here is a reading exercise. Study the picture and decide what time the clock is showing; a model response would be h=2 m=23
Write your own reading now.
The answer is h=6 m=58
